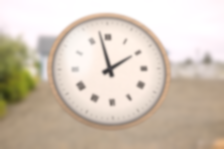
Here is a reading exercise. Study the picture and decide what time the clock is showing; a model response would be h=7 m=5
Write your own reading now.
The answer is h=1 m=58
